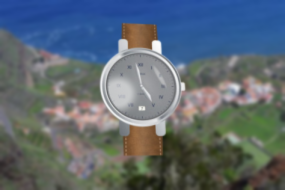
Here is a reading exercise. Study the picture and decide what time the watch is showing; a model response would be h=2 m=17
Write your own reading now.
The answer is h=4 m=58
